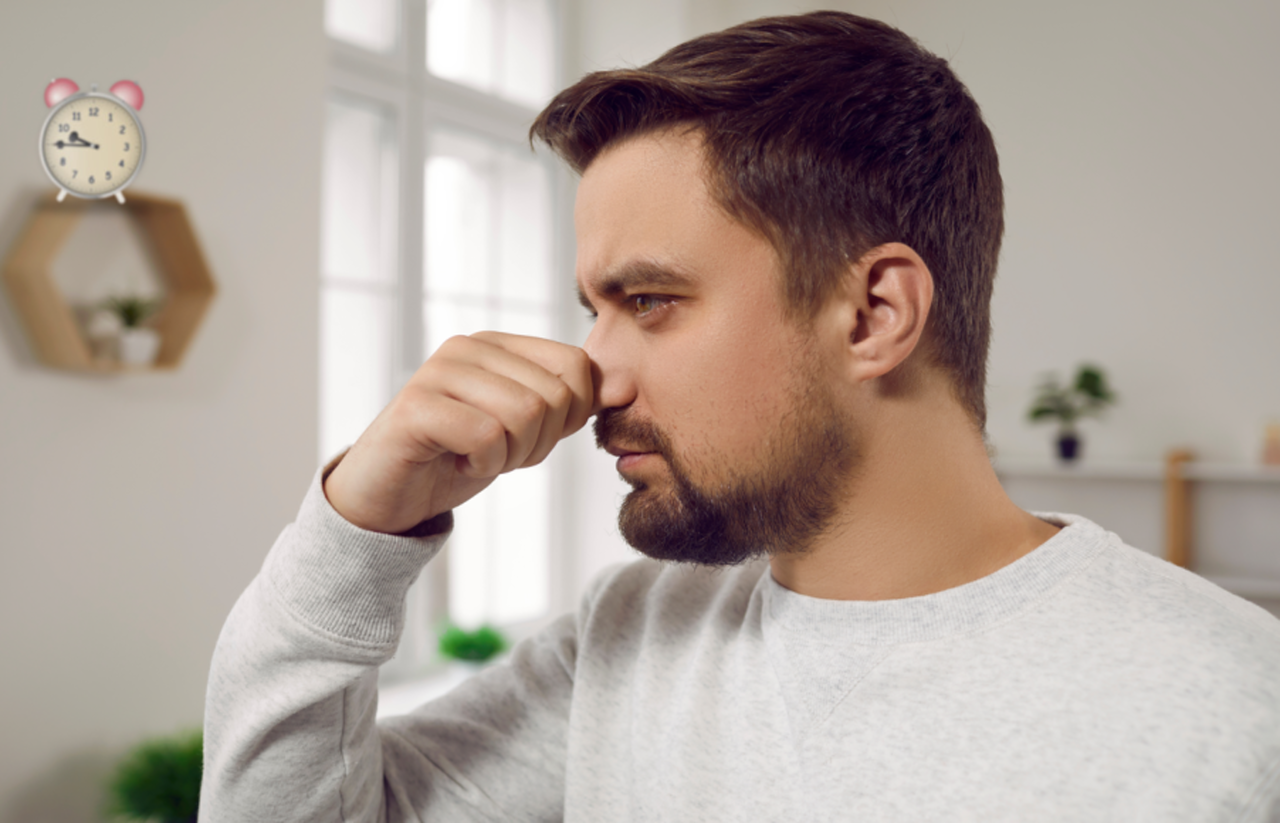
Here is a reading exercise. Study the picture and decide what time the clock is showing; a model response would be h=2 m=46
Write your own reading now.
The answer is h=9 m=45
